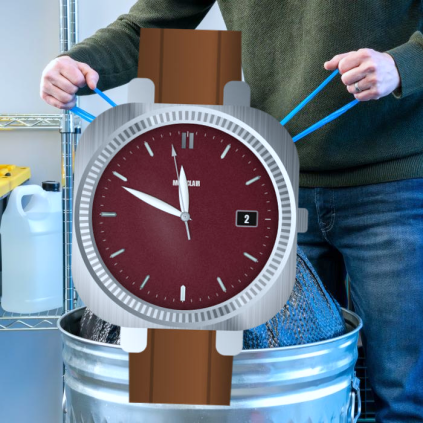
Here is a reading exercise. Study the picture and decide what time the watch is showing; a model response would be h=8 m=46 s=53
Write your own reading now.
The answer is h=11 m=48 s=58
